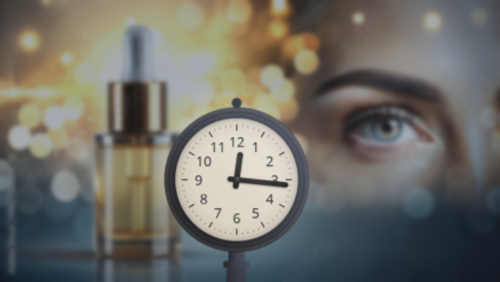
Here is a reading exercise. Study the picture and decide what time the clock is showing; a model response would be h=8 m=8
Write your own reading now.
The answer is h=12 m=16
